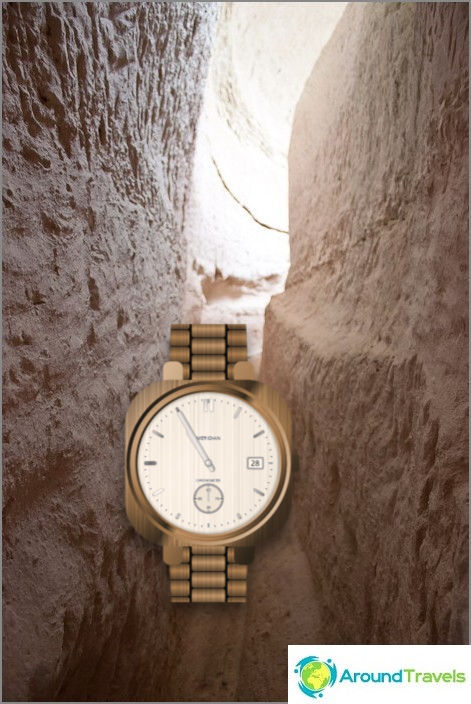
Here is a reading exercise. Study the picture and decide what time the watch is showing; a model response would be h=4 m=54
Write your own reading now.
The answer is h=10 m=55
